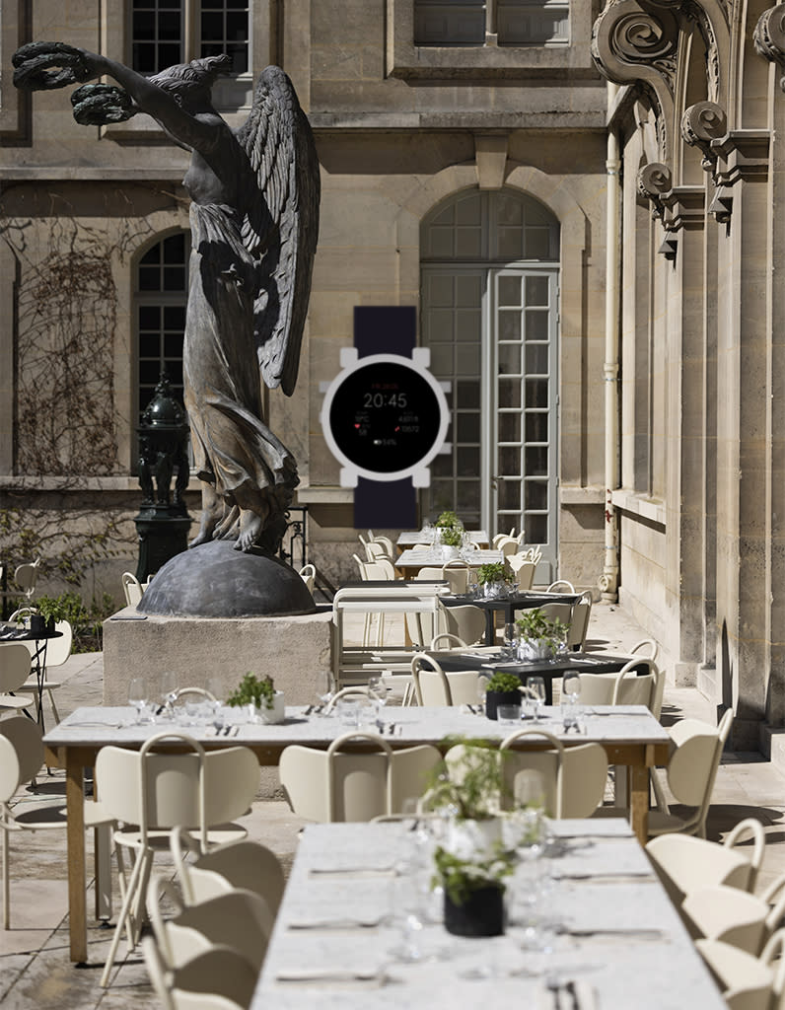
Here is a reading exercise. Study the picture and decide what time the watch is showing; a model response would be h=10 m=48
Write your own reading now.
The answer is h=20 m=45
